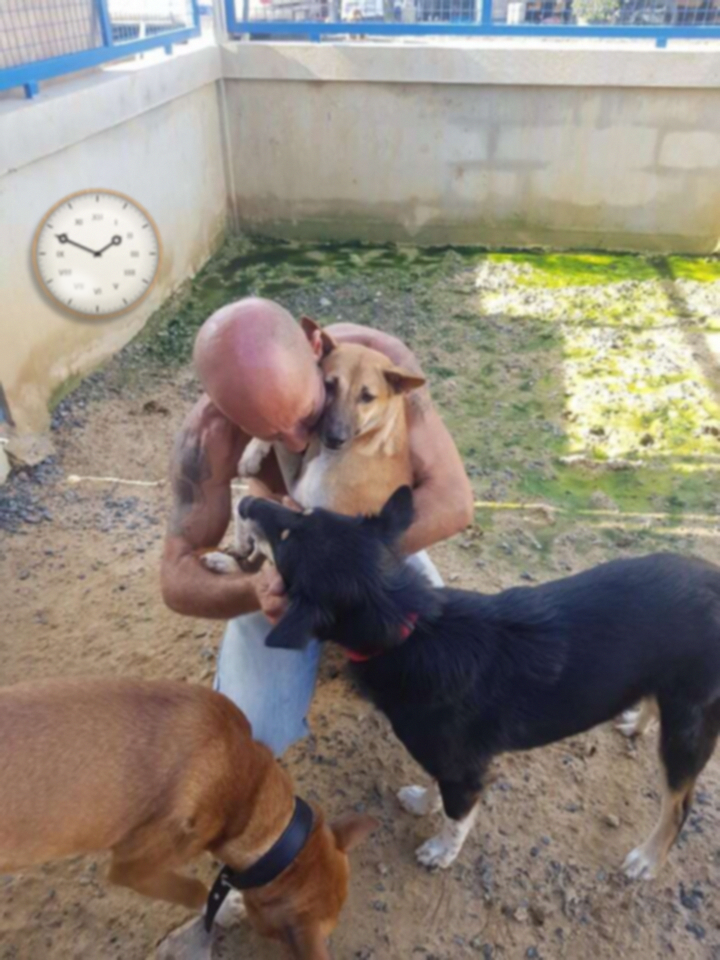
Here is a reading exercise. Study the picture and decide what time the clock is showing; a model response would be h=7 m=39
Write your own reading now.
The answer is h=1 m=49
